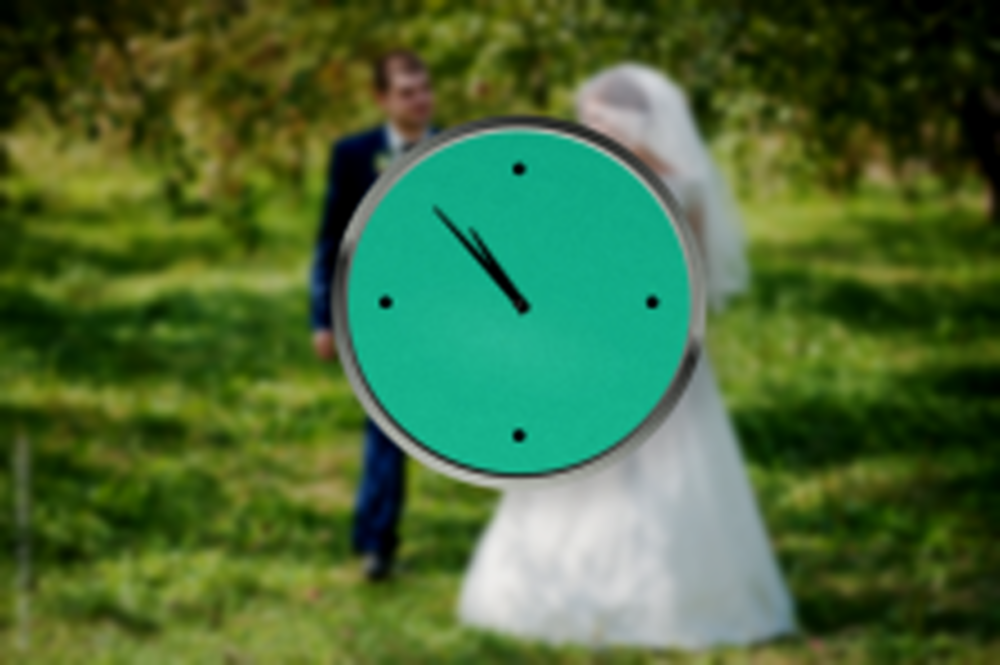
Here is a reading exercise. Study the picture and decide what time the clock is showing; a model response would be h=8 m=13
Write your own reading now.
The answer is h=10 m=53
